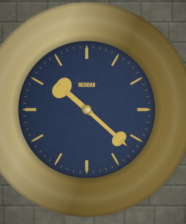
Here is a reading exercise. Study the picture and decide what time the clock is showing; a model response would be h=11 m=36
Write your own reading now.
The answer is h=10 m=22
